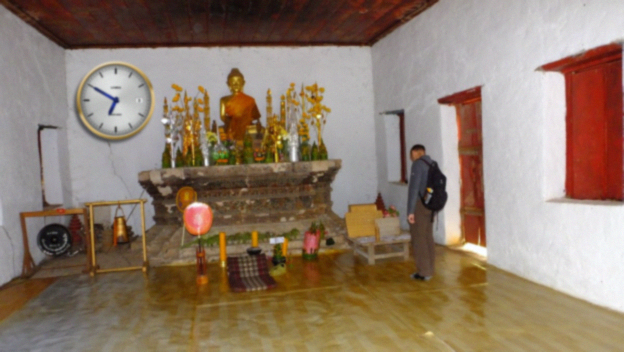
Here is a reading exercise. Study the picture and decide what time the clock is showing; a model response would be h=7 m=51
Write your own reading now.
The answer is h=6 m=50
